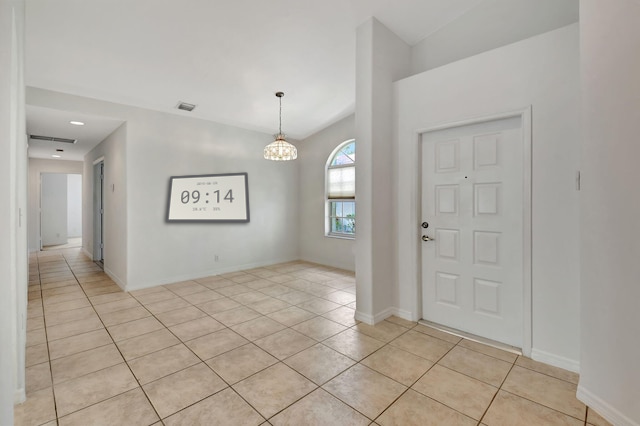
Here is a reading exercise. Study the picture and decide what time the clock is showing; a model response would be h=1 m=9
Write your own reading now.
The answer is h=9 m=14
